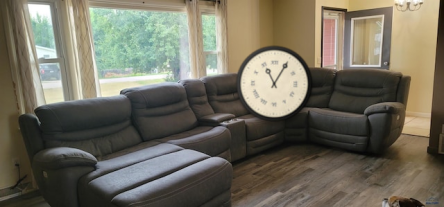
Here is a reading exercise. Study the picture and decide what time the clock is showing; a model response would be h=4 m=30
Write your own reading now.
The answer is h=11 m=5
